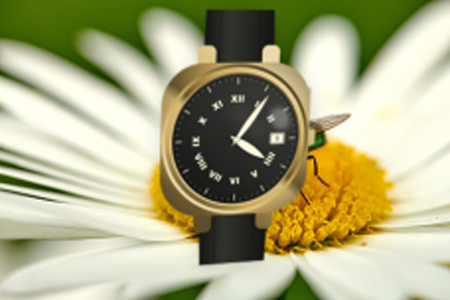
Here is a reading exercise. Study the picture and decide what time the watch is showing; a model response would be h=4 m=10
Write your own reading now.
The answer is h=4 m=6
